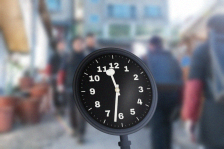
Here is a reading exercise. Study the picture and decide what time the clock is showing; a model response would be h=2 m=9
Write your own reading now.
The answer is h=11 m=32
